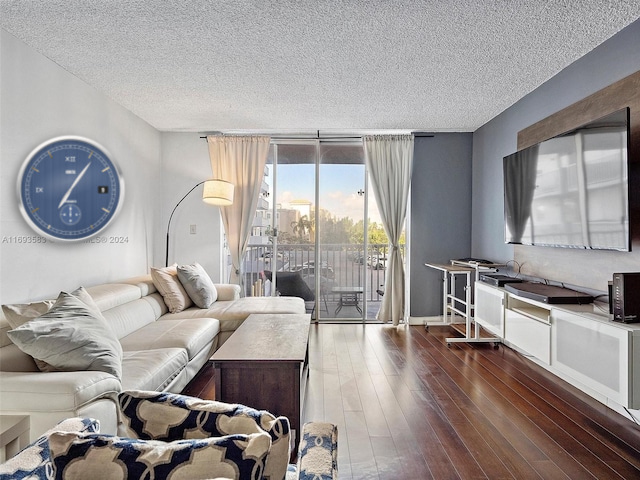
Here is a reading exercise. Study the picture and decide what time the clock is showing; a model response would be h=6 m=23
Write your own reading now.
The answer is h=7 m=6
